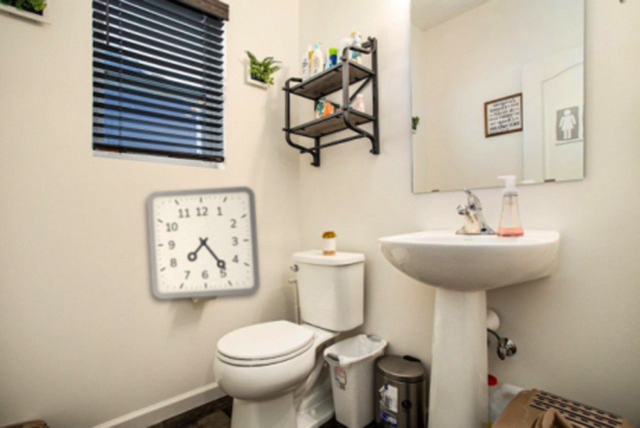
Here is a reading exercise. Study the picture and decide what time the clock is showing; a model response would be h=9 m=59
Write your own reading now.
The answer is h=7 m=24
